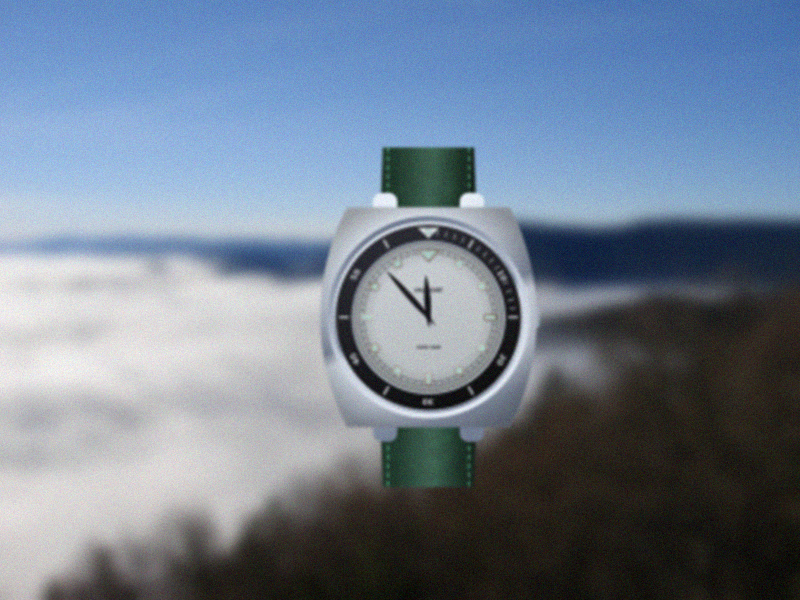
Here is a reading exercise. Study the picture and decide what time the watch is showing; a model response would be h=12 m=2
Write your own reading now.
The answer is h=11 m=53
